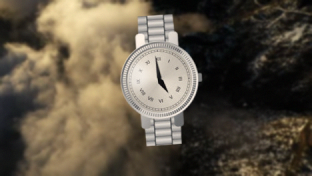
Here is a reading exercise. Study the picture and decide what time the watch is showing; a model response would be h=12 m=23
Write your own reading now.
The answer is h=4 m=59
